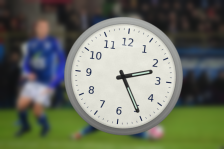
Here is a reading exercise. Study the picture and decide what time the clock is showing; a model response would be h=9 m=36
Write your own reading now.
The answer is h=2 m=25
